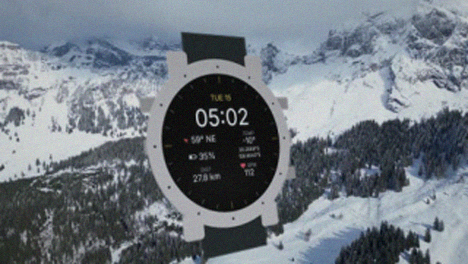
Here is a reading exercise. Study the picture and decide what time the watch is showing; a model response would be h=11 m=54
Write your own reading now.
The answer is h=5 m=2
